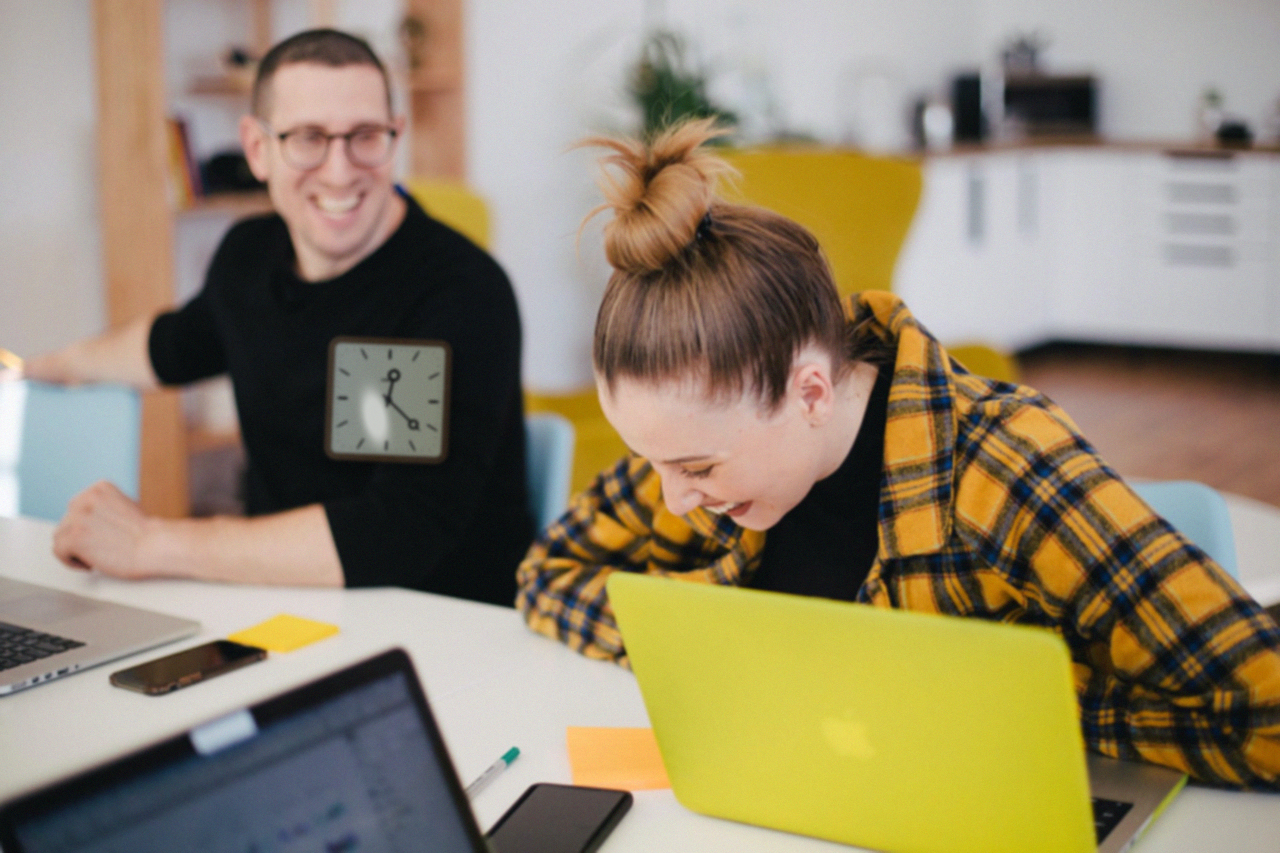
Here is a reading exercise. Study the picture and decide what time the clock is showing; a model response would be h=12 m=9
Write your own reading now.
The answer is h=12 m=22
